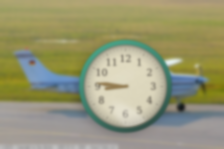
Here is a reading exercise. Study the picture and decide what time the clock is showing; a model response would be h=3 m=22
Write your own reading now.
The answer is h=8 m=46
